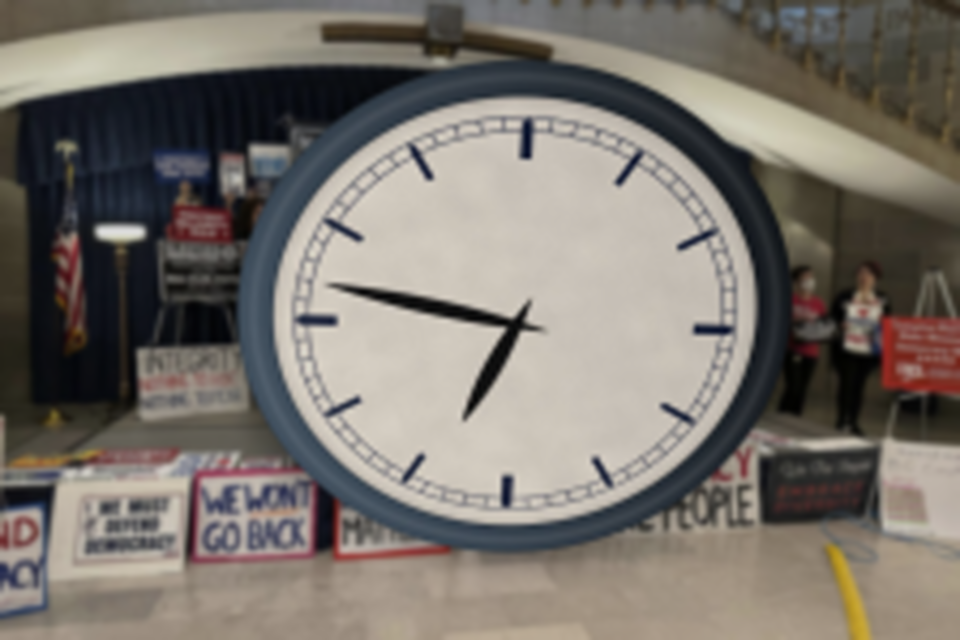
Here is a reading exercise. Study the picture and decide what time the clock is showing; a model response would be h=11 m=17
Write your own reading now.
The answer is h=6 m=47
